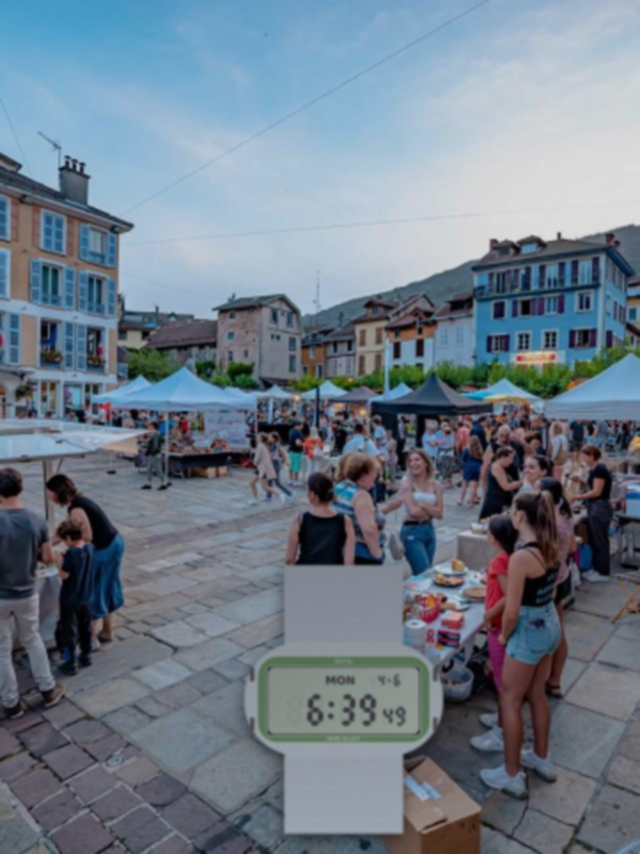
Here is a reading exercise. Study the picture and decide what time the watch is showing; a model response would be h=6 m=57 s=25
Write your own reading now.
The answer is h=6 m=39 s=49
